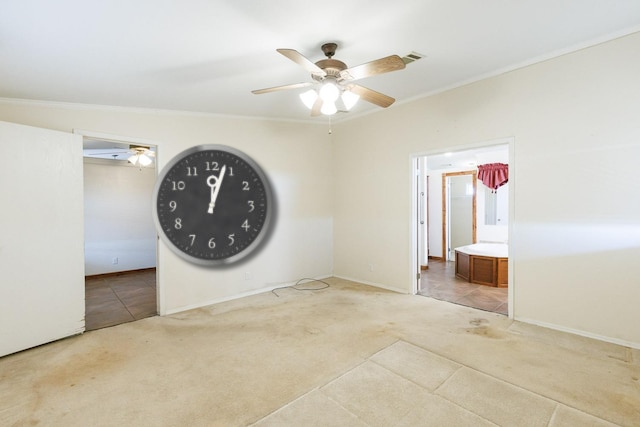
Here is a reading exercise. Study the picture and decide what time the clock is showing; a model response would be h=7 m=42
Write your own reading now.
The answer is h=12 m=3
